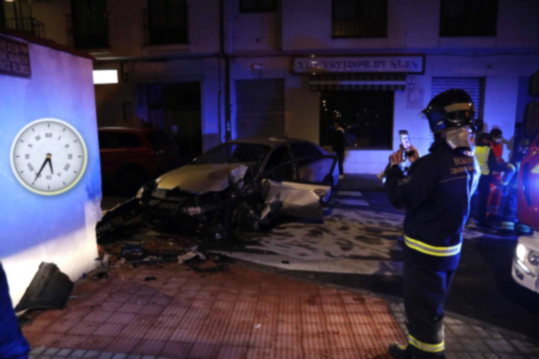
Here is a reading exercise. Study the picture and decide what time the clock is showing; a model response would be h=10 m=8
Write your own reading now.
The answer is h=5 m=35
